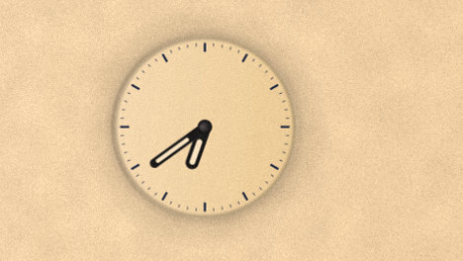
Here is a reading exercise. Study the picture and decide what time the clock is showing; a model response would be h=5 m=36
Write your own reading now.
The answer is h=6 m=39
